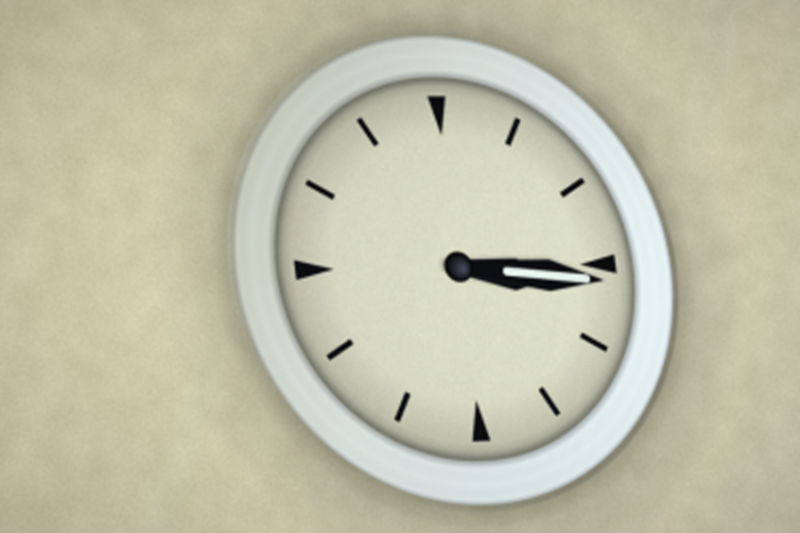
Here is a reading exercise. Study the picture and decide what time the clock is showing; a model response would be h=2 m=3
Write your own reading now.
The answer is h=3 m=16
